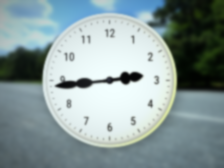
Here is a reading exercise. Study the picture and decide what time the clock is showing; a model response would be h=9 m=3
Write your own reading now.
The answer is h=2 m=44
